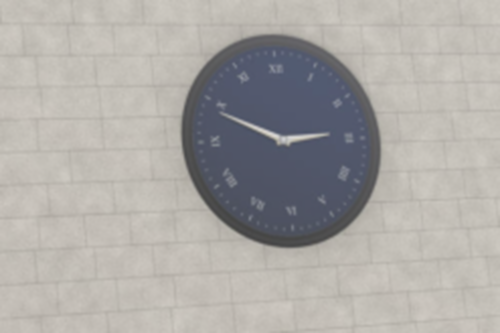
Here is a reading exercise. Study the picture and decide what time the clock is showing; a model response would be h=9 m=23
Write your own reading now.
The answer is h=2 m=49
